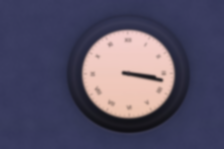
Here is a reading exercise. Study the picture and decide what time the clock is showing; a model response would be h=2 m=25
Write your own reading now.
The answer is h=3 m=17
